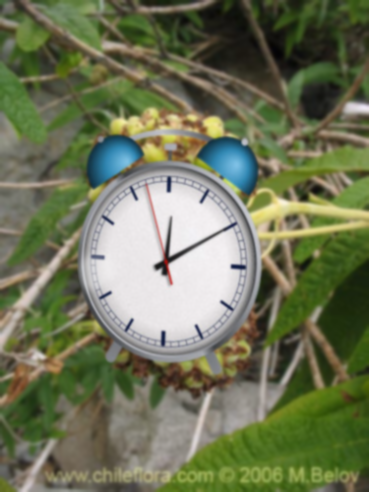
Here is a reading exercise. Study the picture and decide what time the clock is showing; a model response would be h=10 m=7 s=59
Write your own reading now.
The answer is h=12 m=9 s=57
